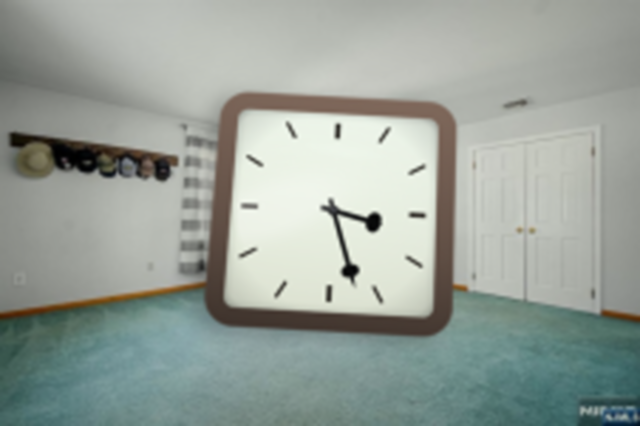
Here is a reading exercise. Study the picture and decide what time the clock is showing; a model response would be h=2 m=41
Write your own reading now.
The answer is h=3 m=27
